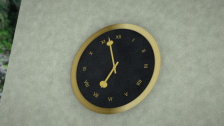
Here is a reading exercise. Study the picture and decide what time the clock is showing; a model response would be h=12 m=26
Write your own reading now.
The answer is h=6 m=57
